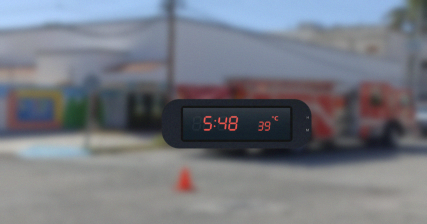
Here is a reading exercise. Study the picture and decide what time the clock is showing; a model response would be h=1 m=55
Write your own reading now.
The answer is h=5 m=48
